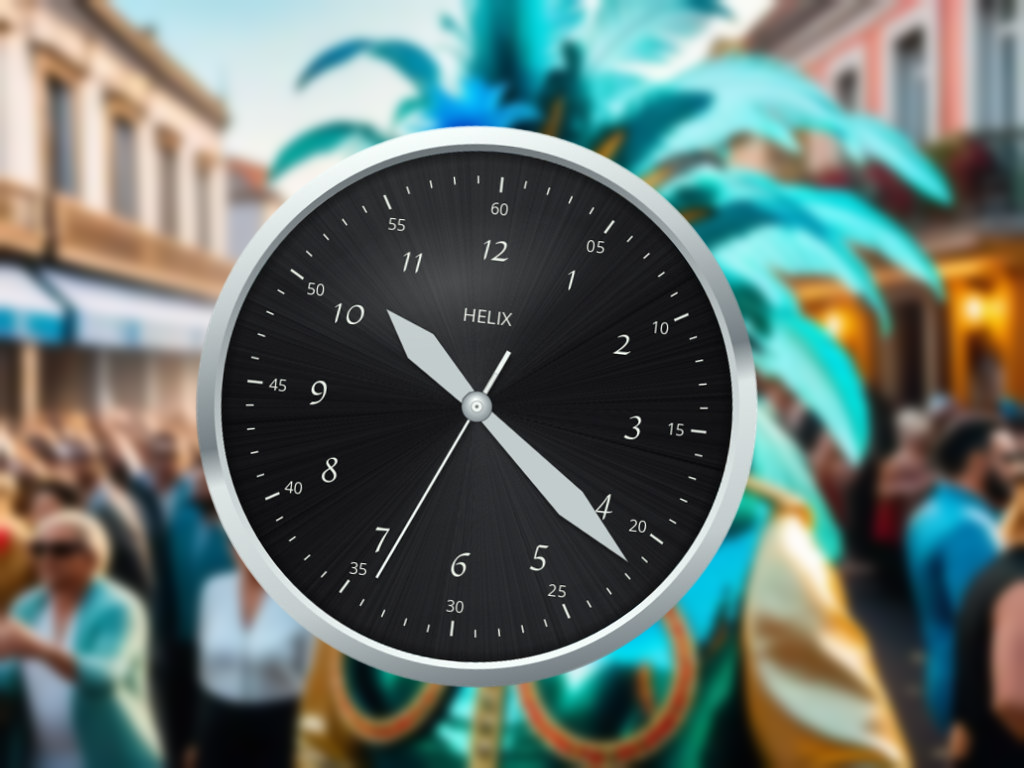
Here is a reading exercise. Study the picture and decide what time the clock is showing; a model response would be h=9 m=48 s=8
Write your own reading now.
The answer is h=10 m=21 s=34
